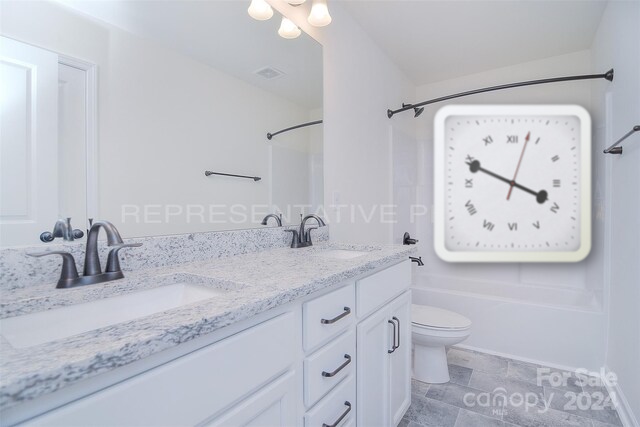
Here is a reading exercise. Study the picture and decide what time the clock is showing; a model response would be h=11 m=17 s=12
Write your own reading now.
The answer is h=3 m=49 s=3
